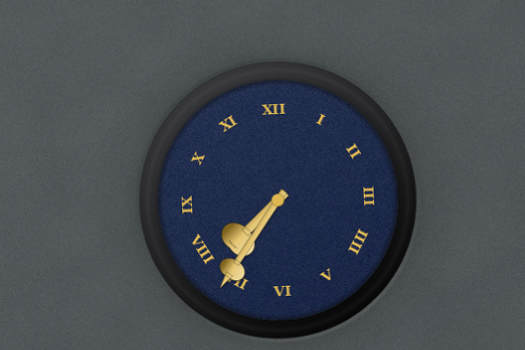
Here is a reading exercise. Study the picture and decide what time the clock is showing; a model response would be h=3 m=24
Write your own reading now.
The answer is h=7 m=36
